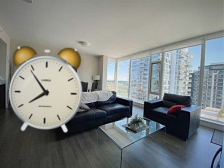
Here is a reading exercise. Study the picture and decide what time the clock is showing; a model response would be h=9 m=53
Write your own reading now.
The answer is h=7 m=54
